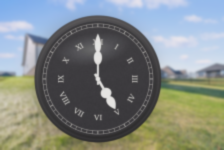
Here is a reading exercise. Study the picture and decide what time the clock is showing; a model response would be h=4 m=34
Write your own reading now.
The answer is h=5 m=0
